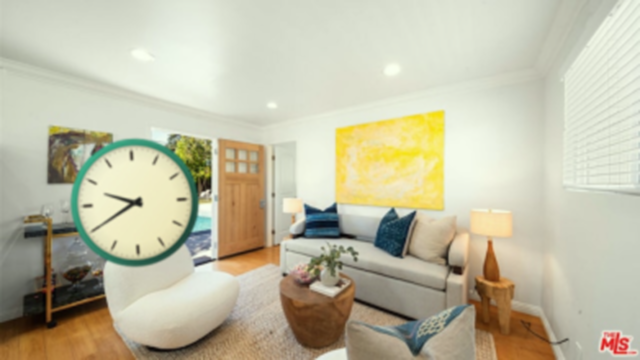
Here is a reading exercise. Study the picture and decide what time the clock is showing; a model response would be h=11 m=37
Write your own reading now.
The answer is h=9 m=40
